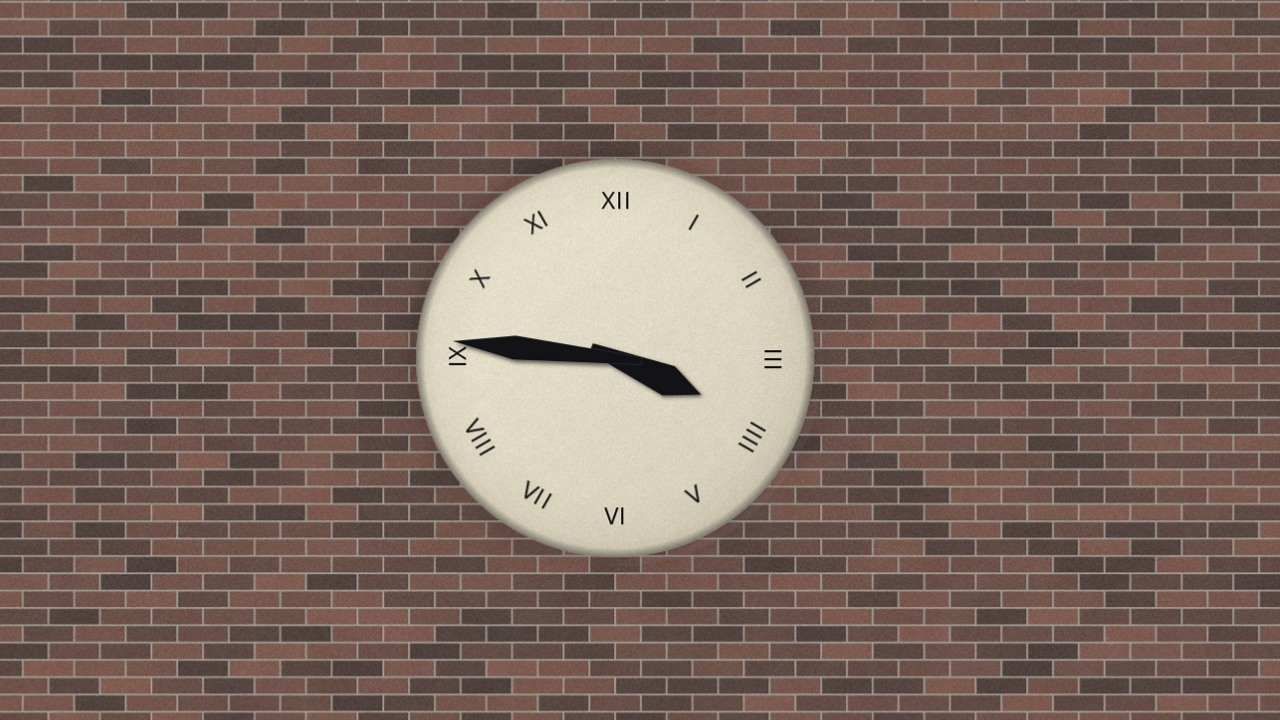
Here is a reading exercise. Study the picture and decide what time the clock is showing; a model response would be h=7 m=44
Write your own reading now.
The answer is h=3 m=46
